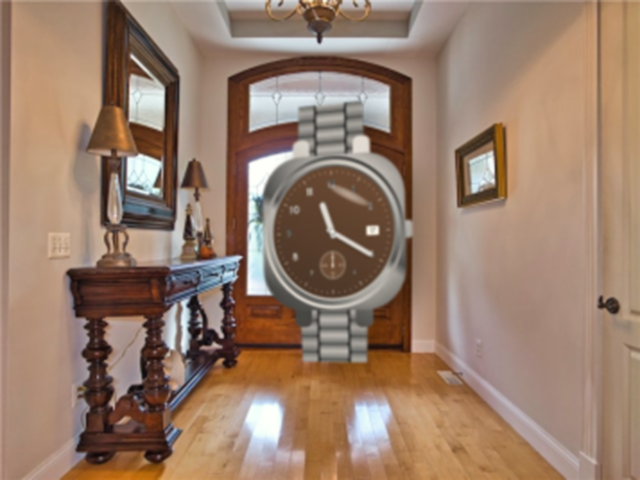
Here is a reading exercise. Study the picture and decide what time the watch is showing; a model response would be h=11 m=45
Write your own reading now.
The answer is h=11 m=20
